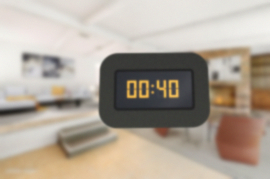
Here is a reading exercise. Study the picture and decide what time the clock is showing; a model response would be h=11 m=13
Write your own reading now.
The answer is h=0 m=40
